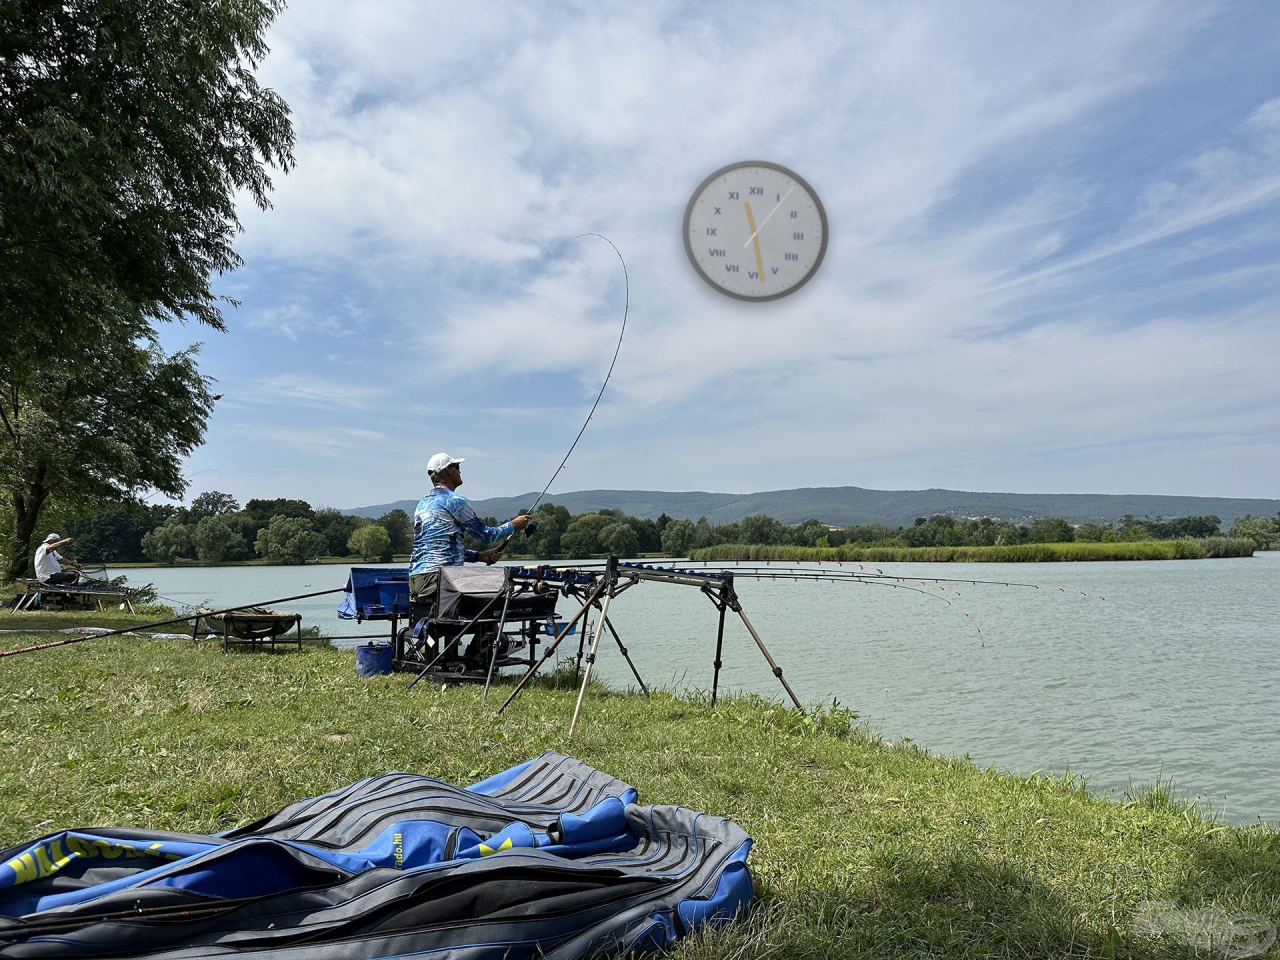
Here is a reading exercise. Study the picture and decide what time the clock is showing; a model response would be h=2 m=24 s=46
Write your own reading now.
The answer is h=11 m=28 s=6
